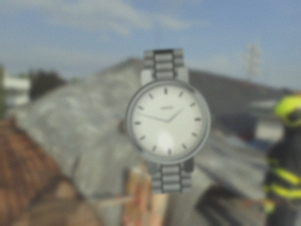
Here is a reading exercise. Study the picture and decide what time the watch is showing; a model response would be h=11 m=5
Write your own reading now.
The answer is h=1 m=48
